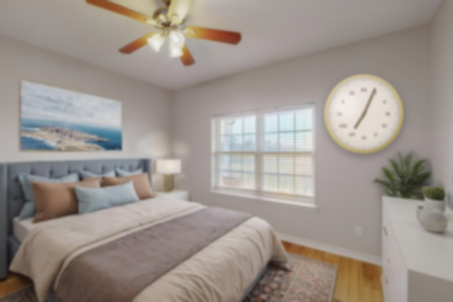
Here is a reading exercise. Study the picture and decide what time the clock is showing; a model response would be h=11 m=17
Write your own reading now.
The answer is h=7 m=4
